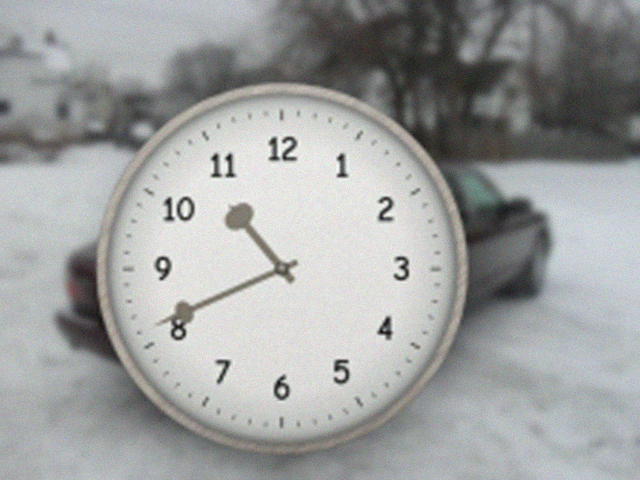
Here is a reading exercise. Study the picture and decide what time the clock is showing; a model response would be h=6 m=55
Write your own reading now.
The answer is h=10 m=41
